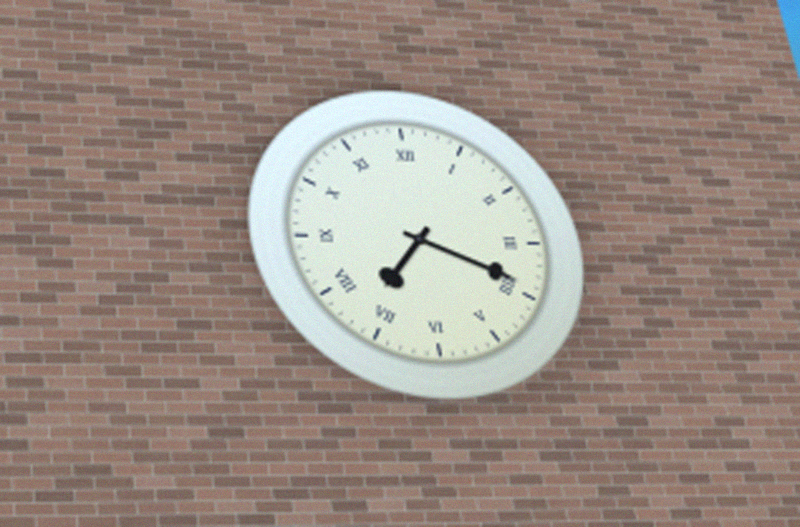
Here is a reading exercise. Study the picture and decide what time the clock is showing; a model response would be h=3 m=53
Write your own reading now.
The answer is h=7 m=19
